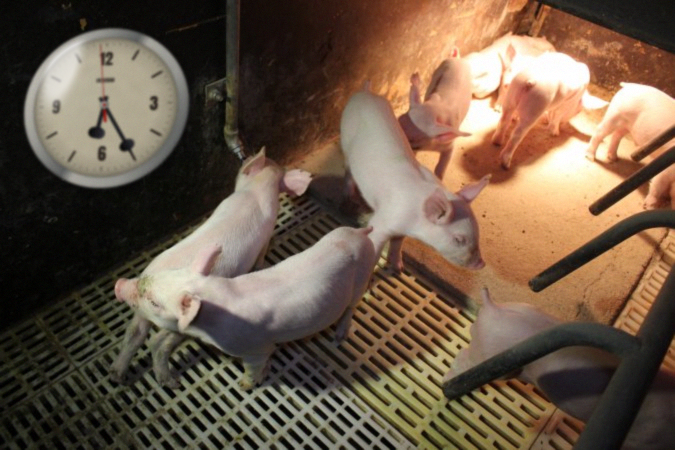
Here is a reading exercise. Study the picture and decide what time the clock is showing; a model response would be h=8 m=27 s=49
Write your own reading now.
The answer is h=6 m=24 s=59
